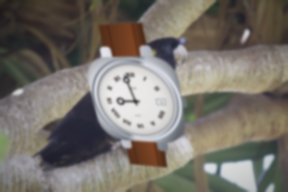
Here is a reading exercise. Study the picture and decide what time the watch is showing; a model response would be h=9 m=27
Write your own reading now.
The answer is h=8 m=58
